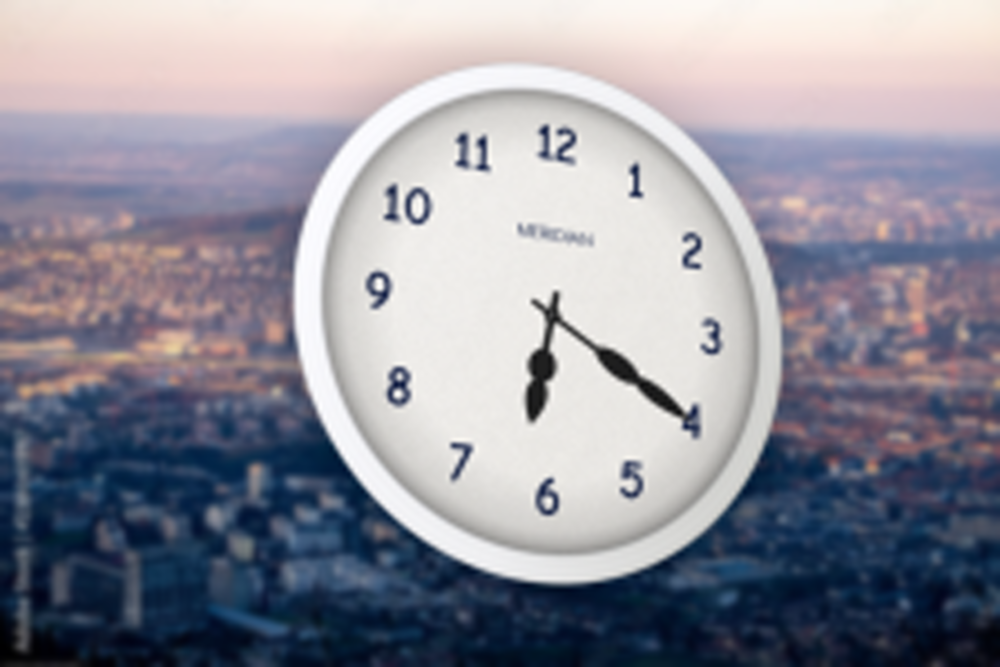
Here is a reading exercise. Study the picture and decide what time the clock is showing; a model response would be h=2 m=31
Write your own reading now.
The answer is h=6 m=20
